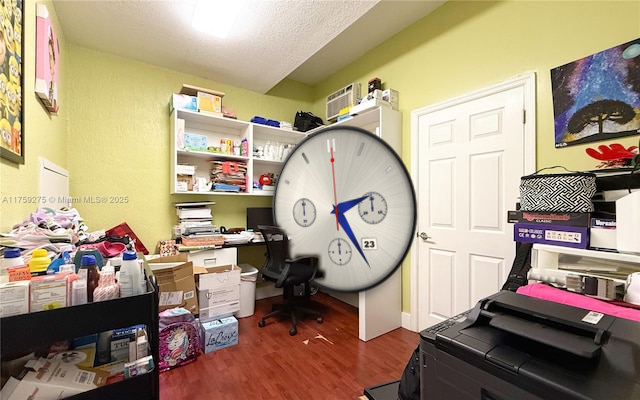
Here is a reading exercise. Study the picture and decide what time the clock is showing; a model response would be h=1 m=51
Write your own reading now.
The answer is h=2 m=25
